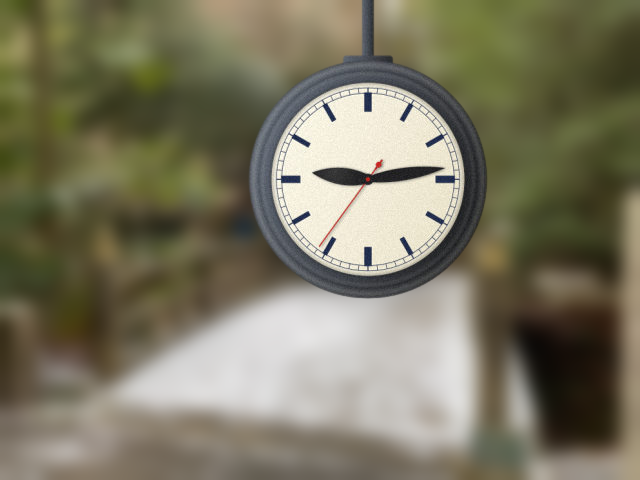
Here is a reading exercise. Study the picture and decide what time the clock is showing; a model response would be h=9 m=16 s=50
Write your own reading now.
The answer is h=9 m=13 s=36
